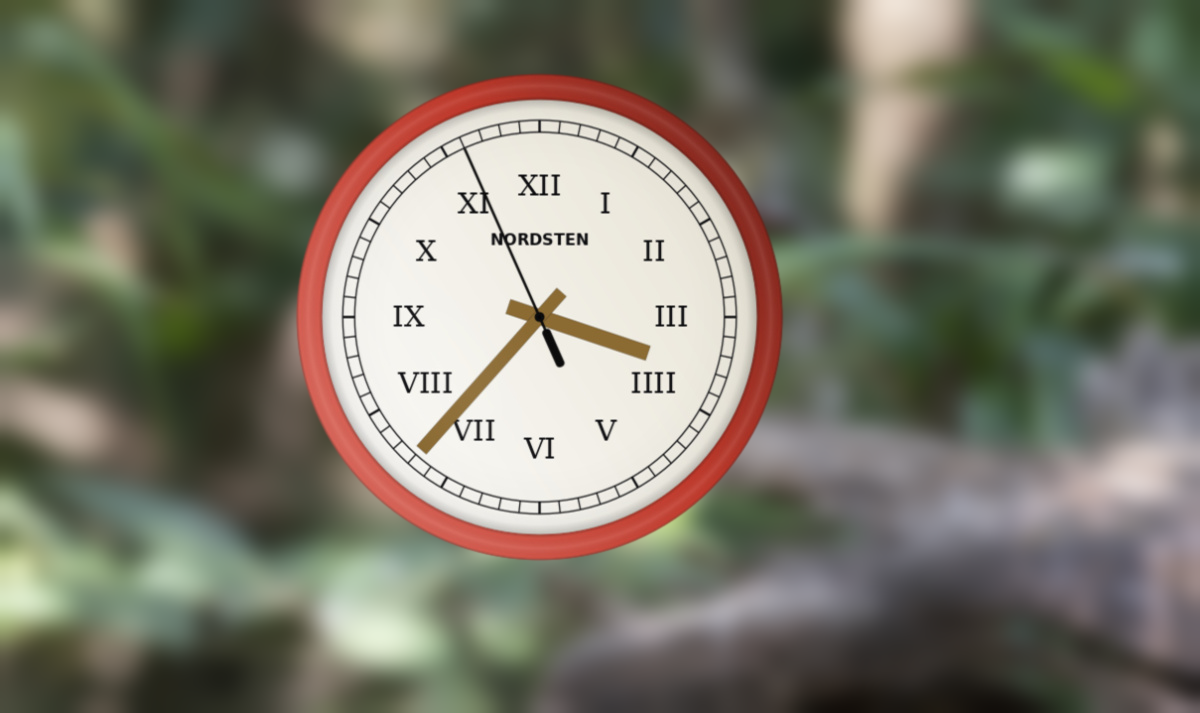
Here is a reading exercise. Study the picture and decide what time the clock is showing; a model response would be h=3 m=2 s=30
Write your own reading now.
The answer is h=3 m=36 s=56
